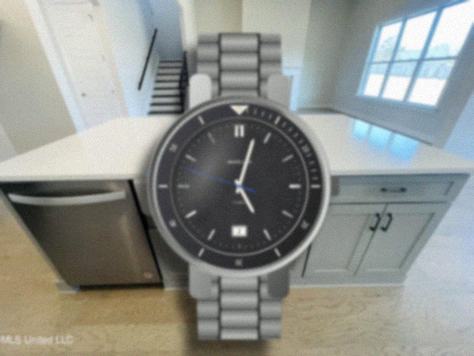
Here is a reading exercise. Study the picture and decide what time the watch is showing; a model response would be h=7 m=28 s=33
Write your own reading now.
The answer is h=5 m=2 s=48
